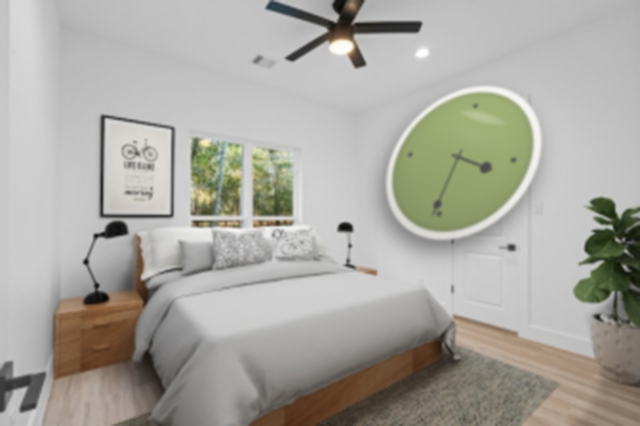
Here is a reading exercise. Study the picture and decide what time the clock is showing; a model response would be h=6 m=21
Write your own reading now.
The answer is h=3 m=31
